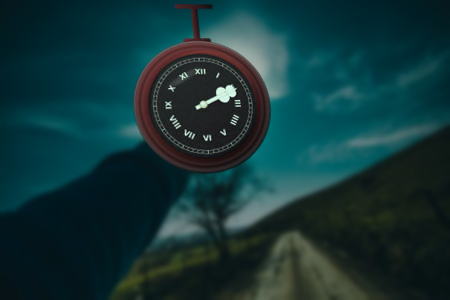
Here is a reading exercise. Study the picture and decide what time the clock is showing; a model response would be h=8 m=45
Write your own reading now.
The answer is h=2 m=11
